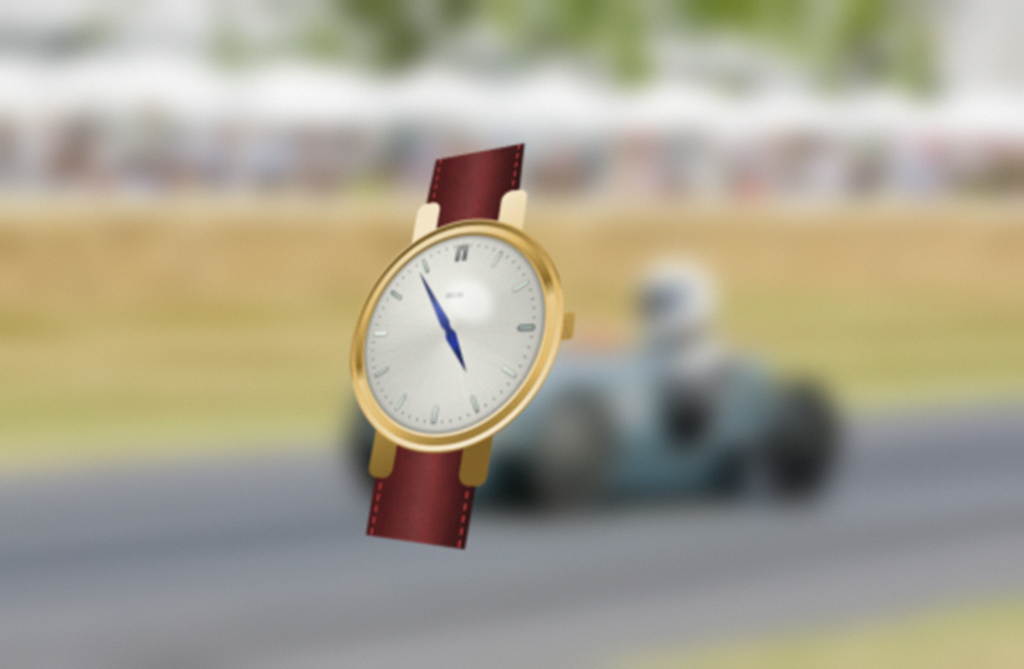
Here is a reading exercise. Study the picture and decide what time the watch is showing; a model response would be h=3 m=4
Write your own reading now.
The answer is h=4 m=54
